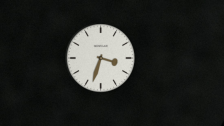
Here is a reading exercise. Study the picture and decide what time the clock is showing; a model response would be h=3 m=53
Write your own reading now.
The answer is h=3 m=33
